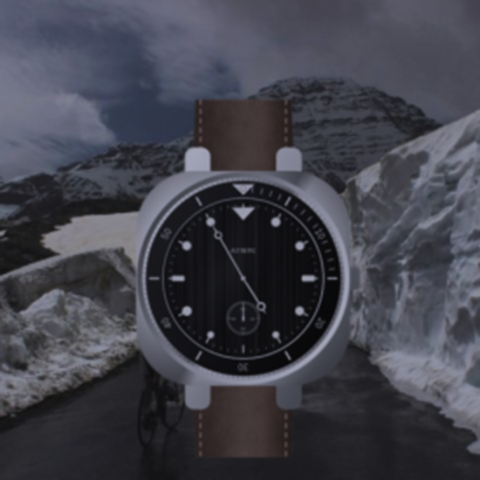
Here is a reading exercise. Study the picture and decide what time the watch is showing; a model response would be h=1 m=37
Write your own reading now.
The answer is h=4 m=55
